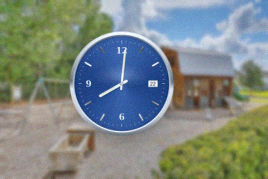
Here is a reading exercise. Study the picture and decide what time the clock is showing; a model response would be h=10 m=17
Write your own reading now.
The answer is h=8 m=1
